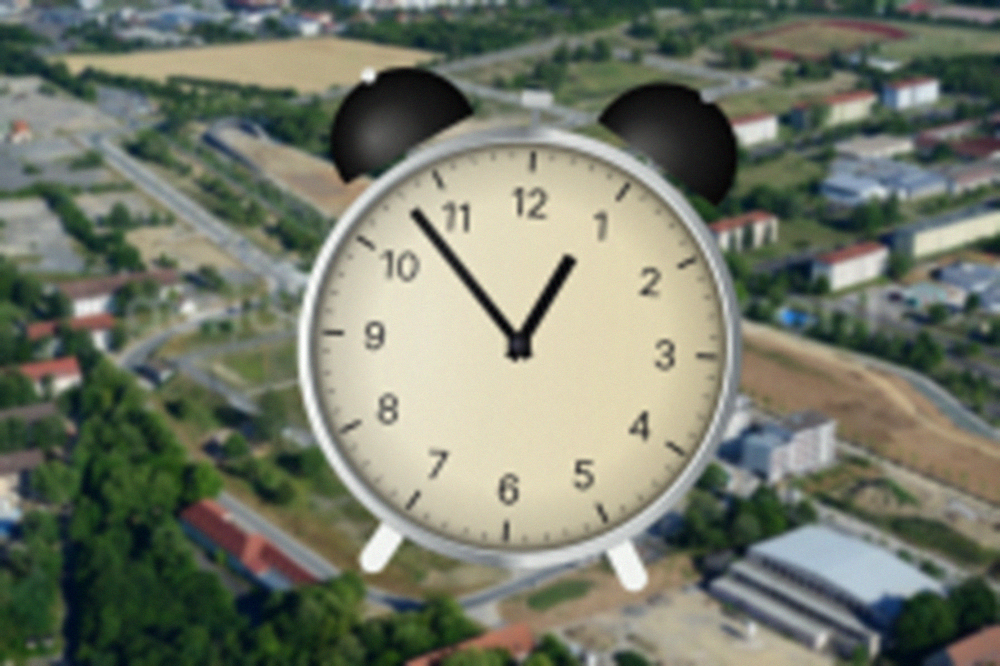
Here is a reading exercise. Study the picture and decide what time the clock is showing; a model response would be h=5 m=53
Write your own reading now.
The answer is h=12 m=53
